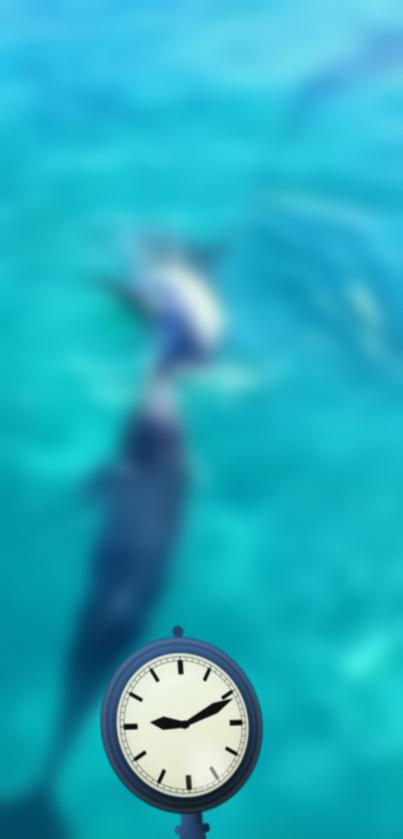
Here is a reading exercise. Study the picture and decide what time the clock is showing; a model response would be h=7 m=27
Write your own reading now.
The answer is h=9 m=11
